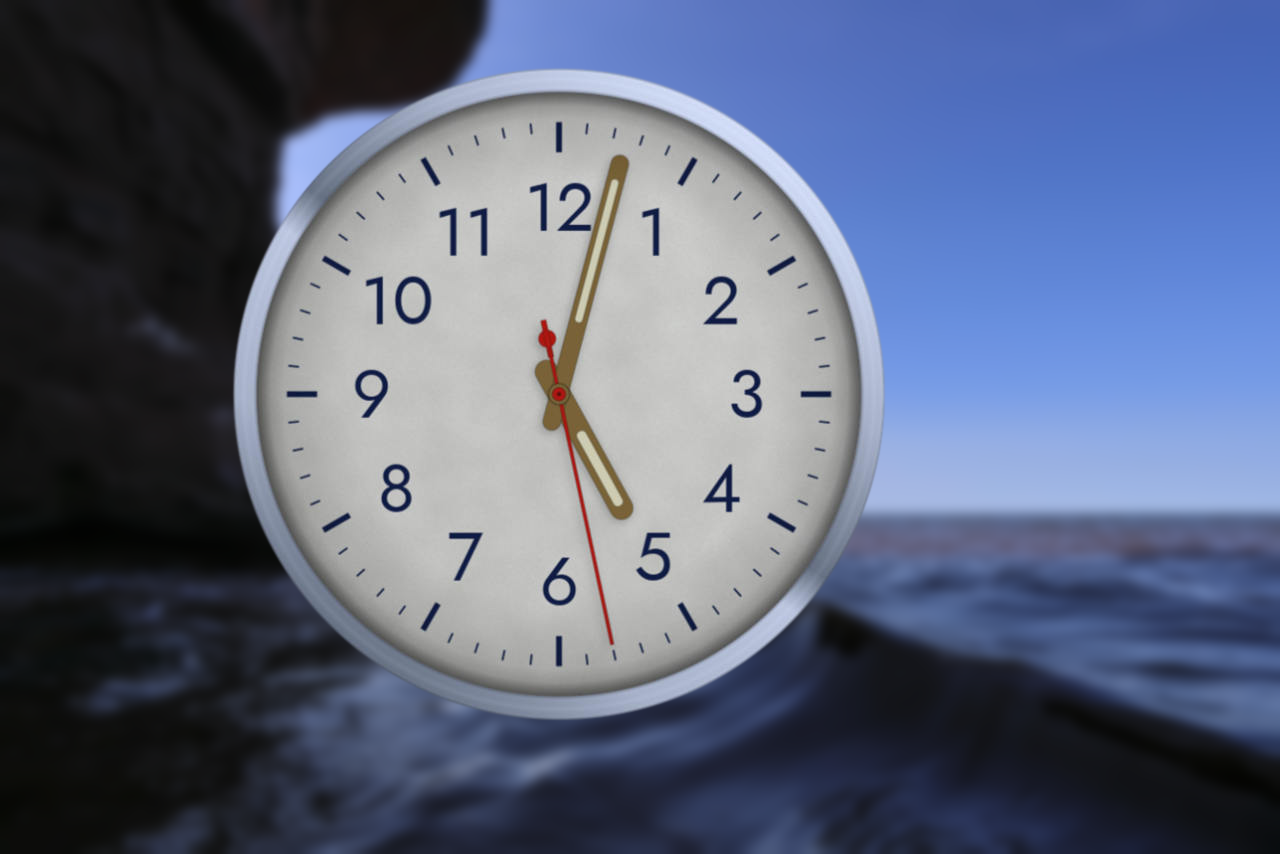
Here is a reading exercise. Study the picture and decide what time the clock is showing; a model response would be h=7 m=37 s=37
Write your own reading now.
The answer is h=5 m=2 s=28
